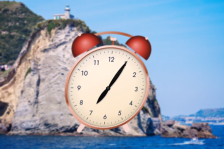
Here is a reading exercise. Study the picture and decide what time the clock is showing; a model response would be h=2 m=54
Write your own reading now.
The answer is h=7 m=5
